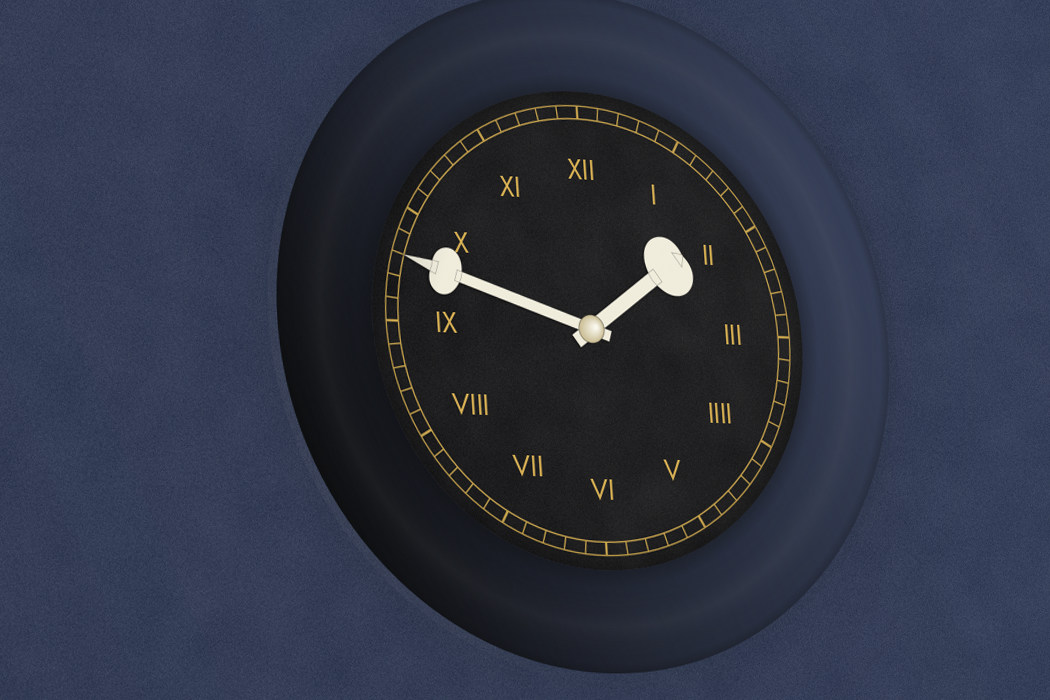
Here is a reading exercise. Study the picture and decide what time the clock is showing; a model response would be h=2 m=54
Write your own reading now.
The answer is h=1 m=48
